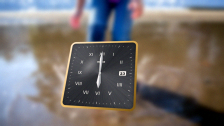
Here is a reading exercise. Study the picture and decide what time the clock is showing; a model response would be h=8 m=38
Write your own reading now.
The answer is h=6 m=0
